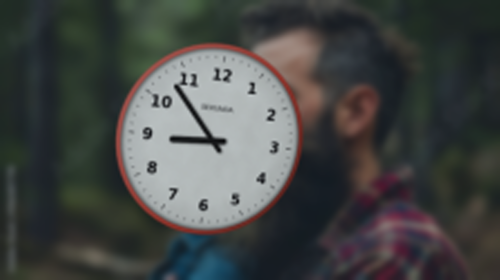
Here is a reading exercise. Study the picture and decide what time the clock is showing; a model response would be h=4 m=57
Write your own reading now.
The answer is h=8 m=53
